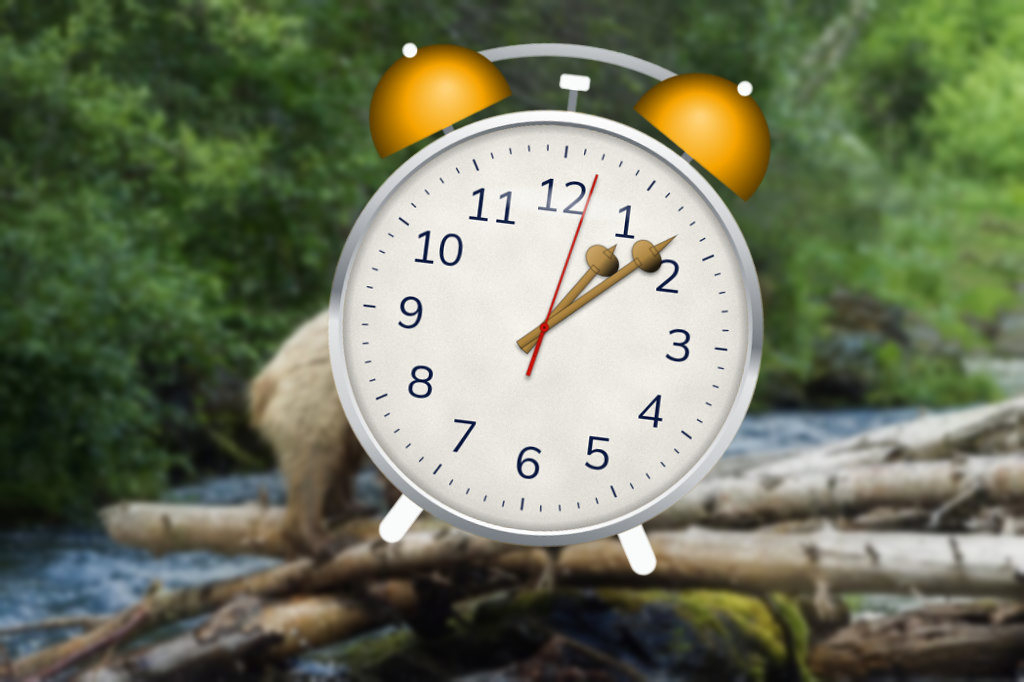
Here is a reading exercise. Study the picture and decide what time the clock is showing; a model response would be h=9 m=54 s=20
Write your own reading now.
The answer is h=1 m=8 s=2
